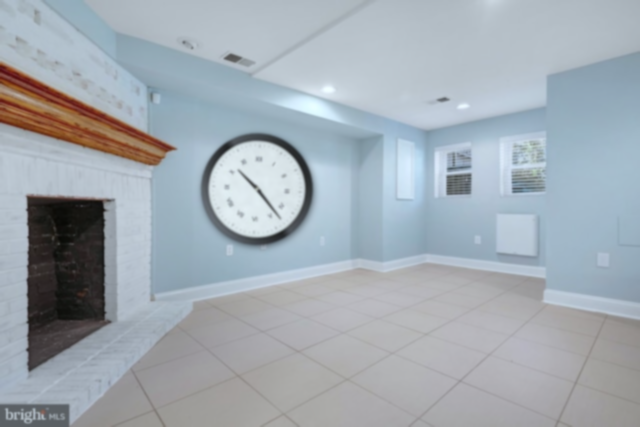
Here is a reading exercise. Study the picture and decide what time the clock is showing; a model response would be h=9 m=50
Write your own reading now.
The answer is h=10 m=23
